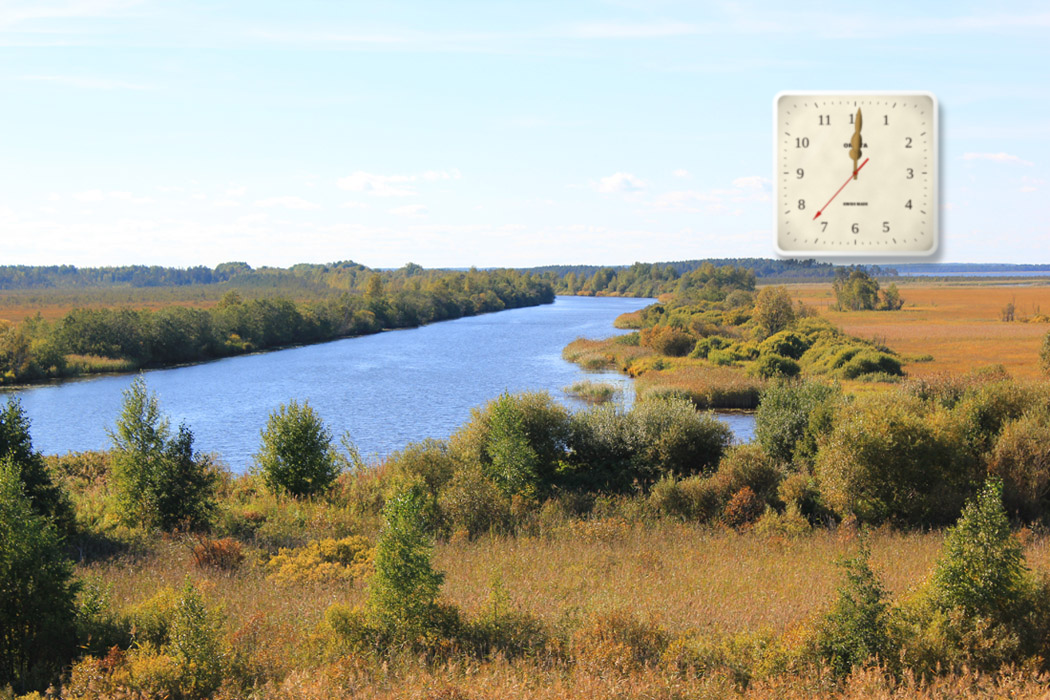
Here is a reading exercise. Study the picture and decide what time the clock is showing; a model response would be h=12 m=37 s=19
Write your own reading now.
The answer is h=12 m=0 s=37
